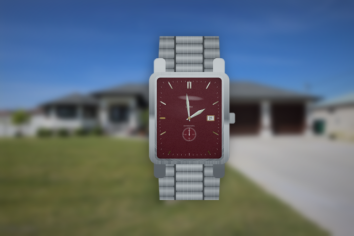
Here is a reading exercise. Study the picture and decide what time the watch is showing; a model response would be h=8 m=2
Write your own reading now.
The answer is h=1 m=59
